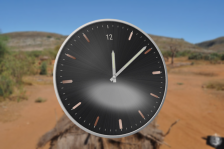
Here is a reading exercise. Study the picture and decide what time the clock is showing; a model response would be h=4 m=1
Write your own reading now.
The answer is h=12 m=9
